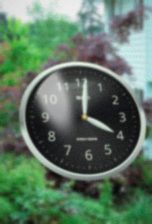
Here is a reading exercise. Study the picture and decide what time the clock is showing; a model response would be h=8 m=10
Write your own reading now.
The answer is h=4 m=1
